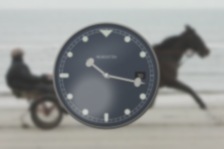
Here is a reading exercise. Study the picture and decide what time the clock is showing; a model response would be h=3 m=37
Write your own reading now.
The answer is h=10 m=17
